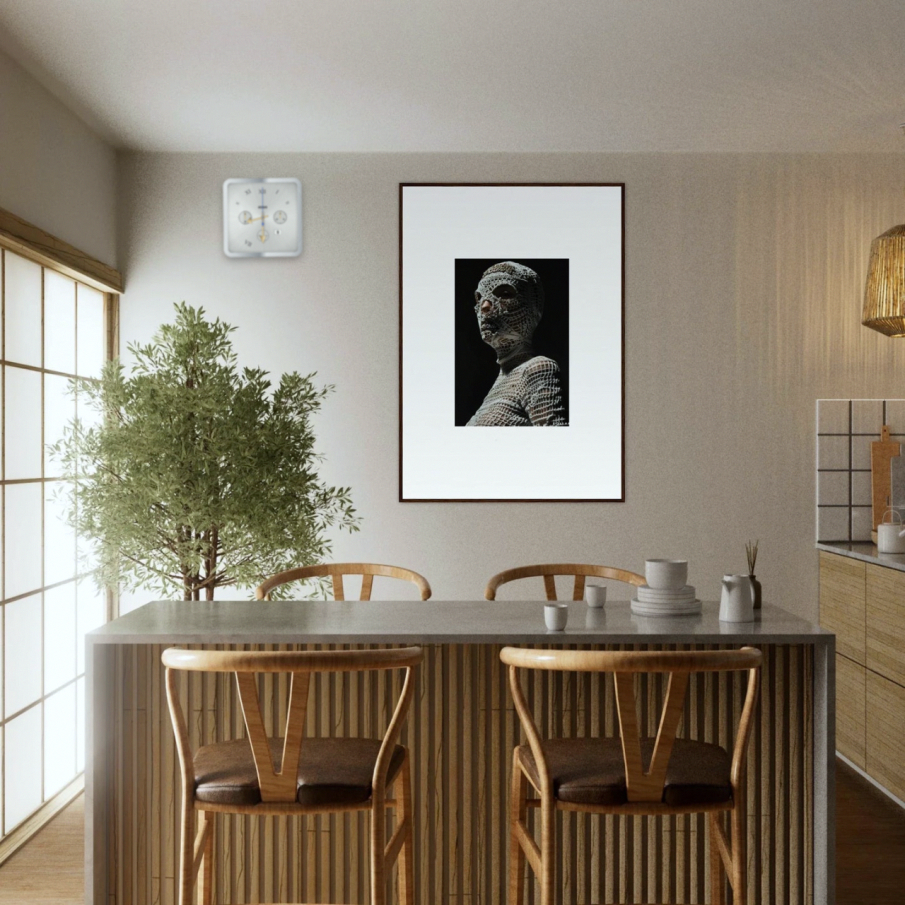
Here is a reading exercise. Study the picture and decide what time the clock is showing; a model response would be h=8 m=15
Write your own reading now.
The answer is h=8 m=30
